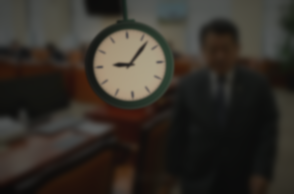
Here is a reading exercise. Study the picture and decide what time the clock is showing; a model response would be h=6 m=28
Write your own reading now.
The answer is h=9 m=7
